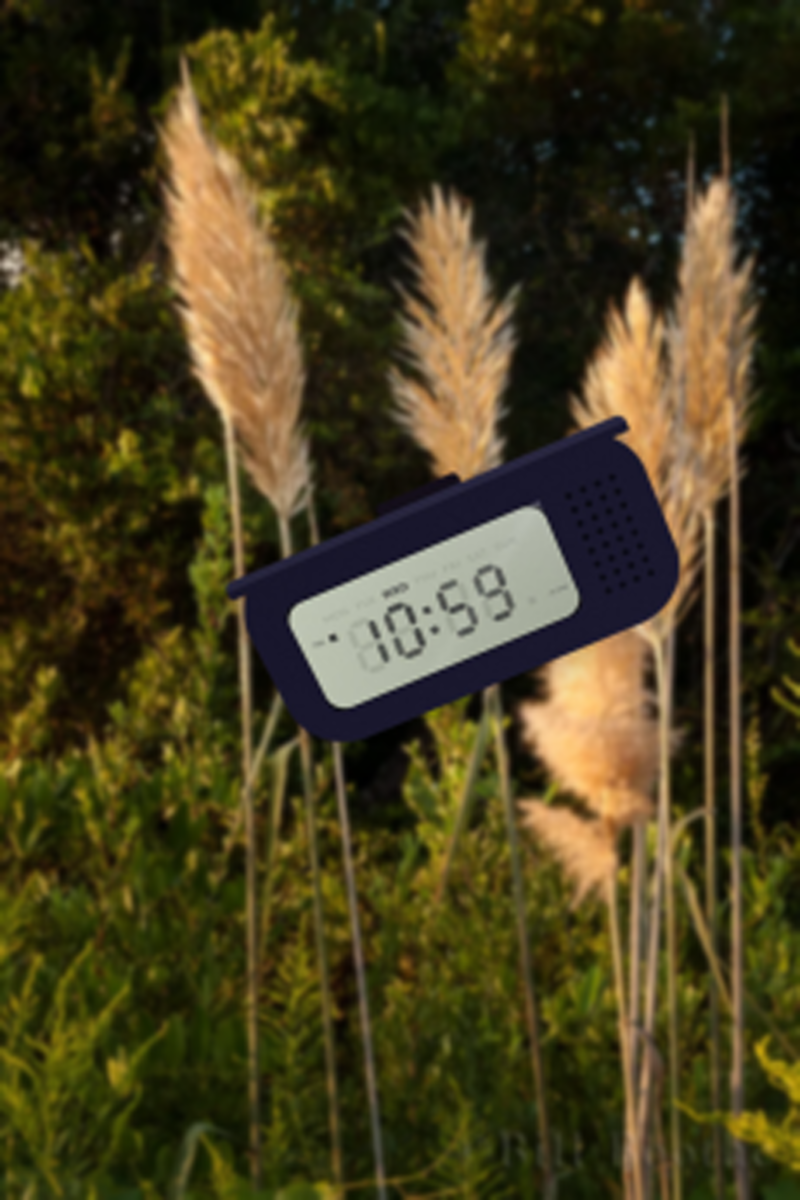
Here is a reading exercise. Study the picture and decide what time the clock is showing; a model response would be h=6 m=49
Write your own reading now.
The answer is h=10 m=59
